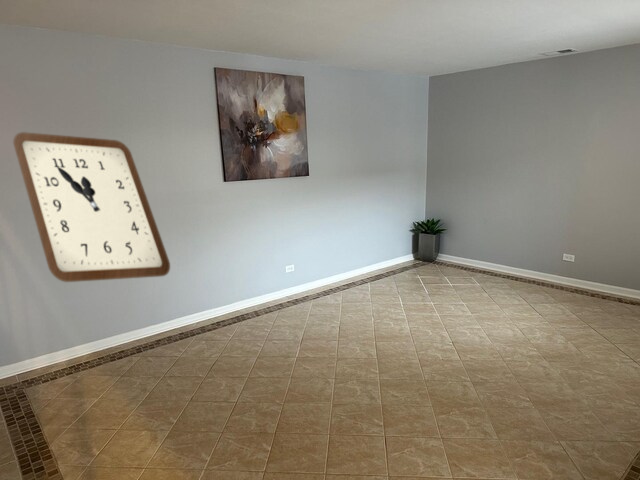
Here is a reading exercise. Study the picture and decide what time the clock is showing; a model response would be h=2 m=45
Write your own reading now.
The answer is h=11 m=54
